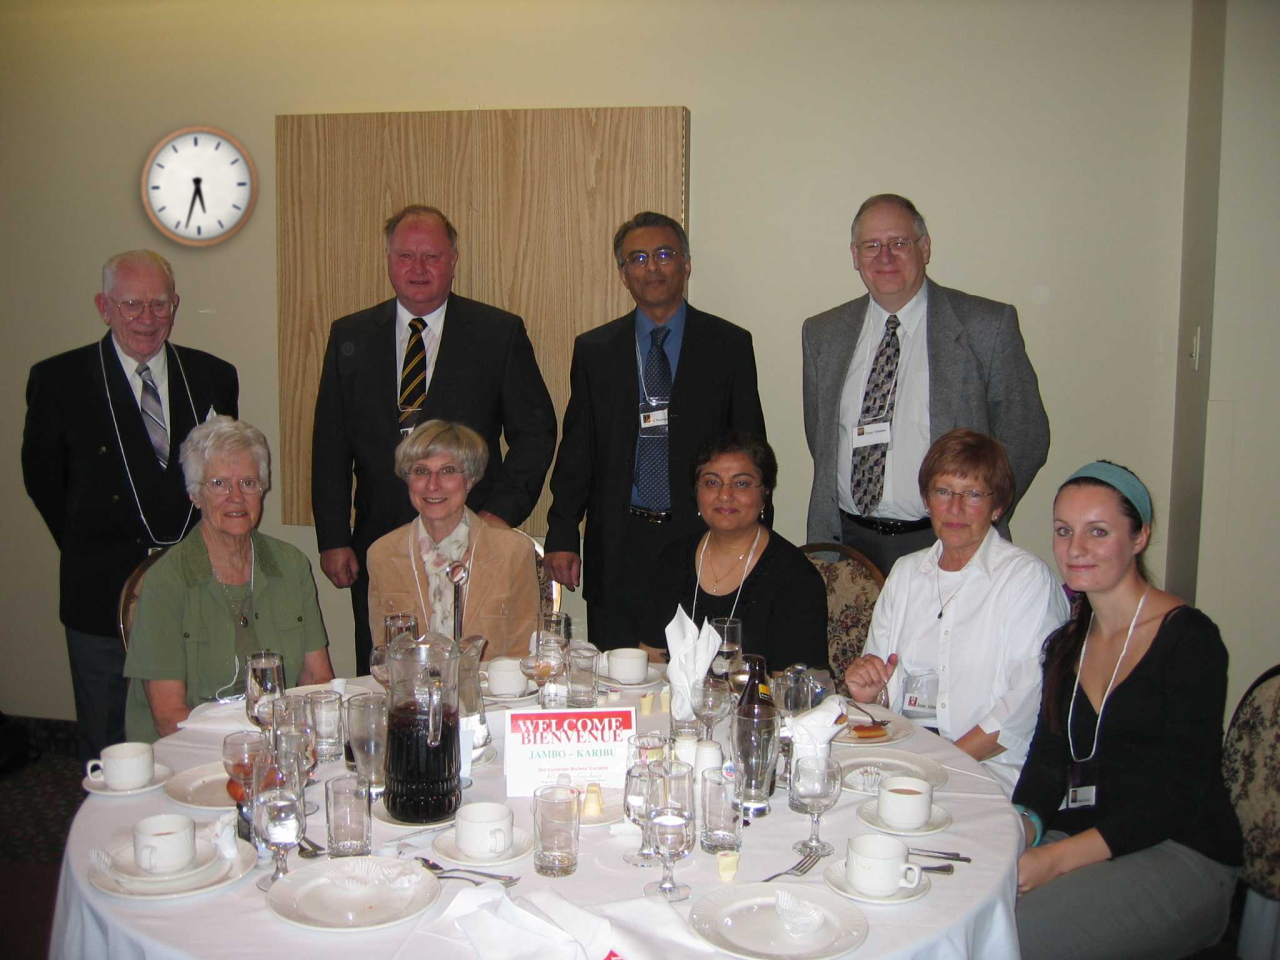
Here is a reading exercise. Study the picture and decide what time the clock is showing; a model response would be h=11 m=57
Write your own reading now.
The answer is h=5 m=33
